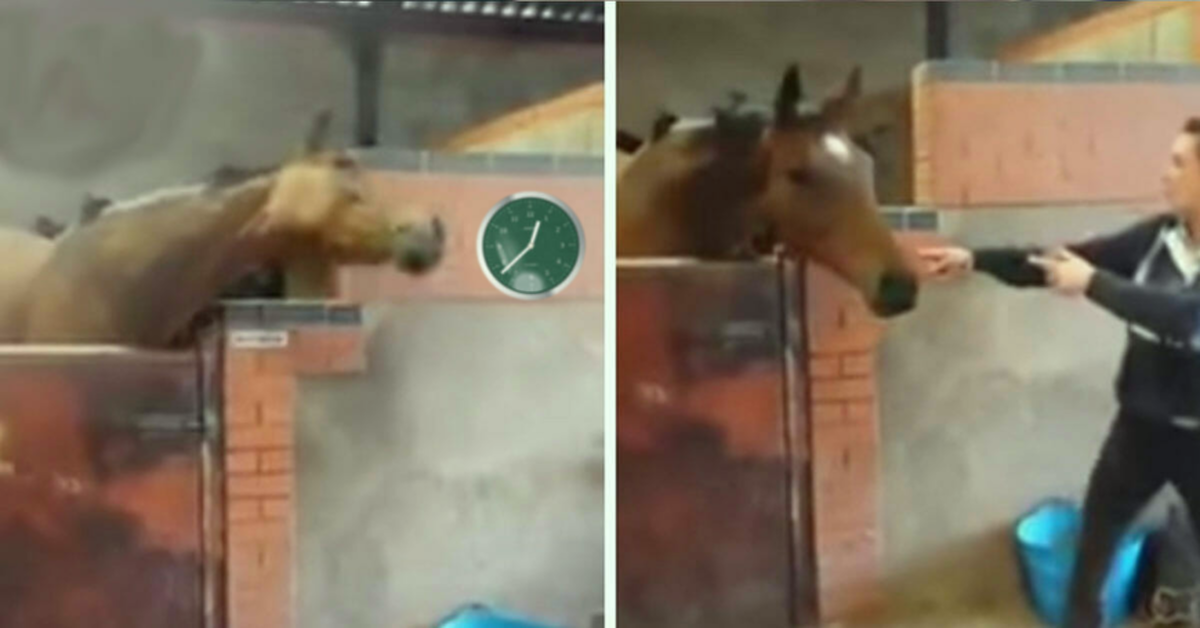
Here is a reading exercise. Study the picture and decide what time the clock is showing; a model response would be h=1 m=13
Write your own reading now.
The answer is h=12 m=38
